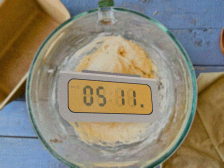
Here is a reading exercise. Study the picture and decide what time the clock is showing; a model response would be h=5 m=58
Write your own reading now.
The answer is h=5 m=11
